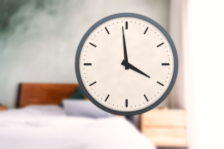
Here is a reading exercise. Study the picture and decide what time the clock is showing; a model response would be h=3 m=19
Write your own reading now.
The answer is h=3 m=59
